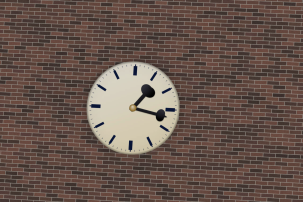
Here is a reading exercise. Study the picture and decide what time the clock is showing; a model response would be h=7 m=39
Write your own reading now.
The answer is h=1 m=17
